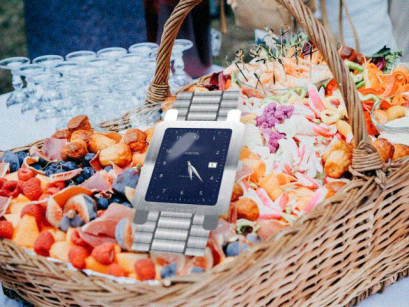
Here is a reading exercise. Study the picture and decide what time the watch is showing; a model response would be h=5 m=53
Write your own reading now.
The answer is h=5 m=23
